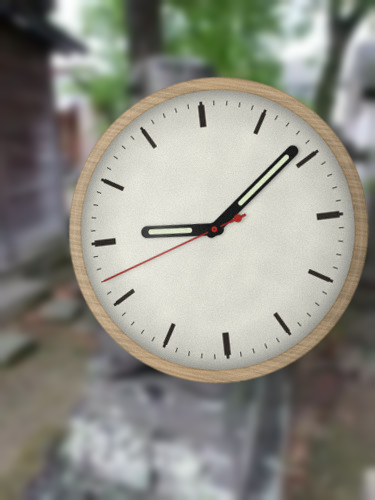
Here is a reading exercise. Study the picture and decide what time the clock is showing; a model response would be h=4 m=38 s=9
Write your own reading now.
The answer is h=9 m=8 s=42
